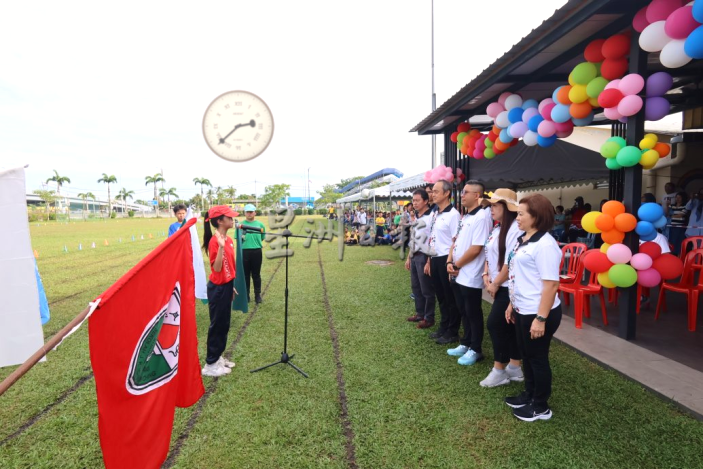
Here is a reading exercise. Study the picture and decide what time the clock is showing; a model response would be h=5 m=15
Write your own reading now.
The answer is h=2 m=38
